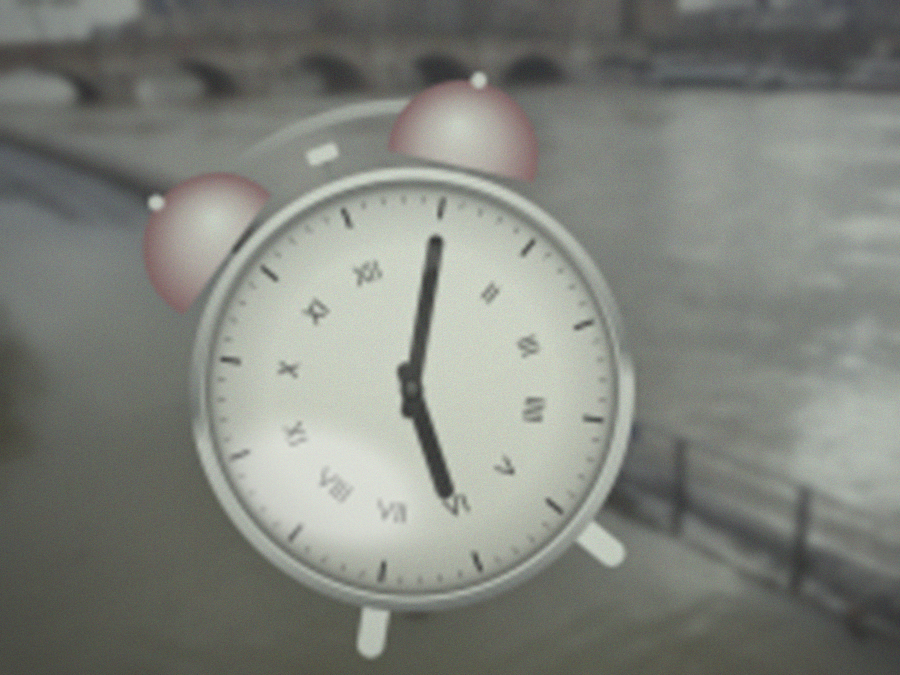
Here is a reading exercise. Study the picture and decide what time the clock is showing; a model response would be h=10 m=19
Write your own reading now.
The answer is h=6 m=5
